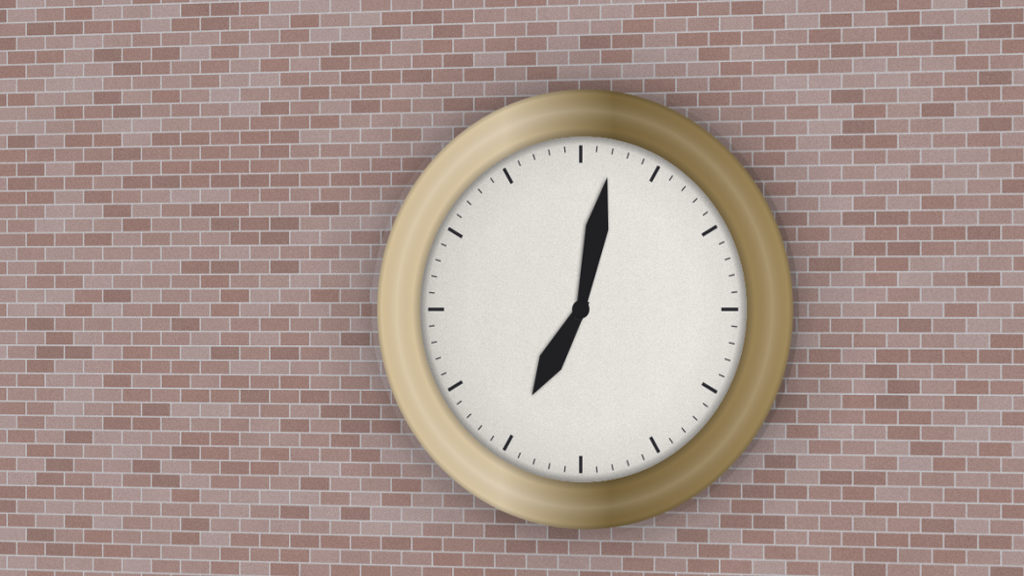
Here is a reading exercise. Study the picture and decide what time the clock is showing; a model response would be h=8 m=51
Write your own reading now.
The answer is h=7 m=2
